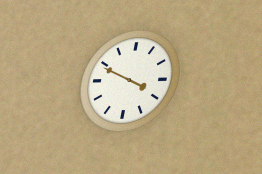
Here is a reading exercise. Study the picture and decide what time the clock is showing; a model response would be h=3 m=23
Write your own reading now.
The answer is h=3 m=49
